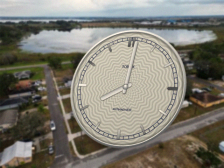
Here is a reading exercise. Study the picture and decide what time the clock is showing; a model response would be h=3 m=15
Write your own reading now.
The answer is h=8 m=1
